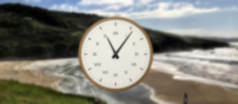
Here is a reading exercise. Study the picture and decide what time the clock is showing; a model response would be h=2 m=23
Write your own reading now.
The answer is h=11 m=6
